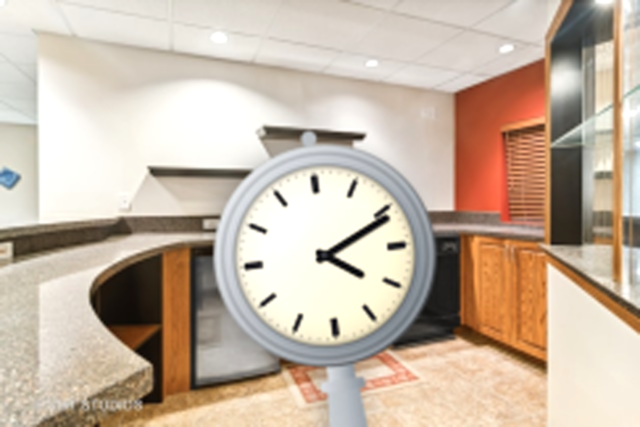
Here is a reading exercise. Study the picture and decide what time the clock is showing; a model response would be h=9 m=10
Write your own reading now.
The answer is h=4 m=11
